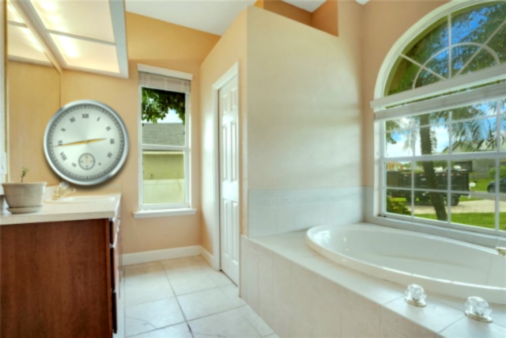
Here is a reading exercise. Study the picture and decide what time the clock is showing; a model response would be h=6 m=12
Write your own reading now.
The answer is h=2 m=44
